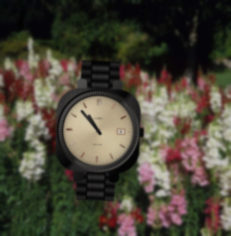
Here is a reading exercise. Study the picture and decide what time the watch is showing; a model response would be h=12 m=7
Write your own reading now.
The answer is h=10 m=53
